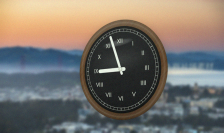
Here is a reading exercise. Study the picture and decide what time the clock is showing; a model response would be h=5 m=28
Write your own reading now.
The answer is h=8 m=57
